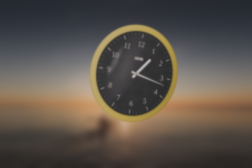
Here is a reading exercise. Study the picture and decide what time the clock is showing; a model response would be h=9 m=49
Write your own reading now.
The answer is h=1 m=17
